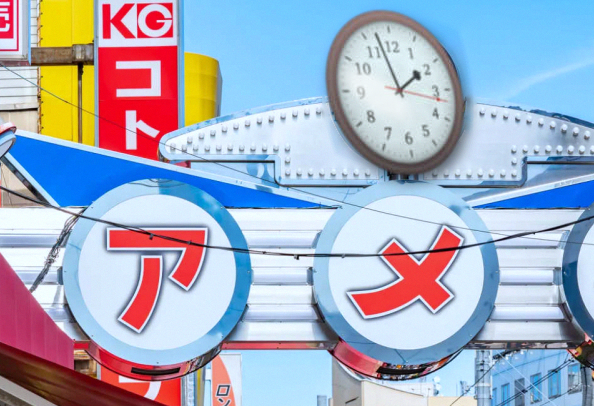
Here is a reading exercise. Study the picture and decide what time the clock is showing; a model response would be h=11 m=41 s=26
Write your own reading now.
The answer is h=1 m=57 s=17
